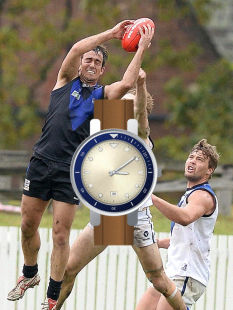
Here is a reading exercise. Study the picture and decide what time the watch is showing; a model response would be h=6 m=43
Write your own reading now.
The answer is h=3 m=9
